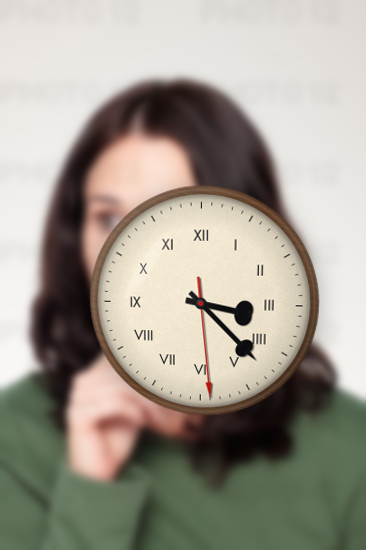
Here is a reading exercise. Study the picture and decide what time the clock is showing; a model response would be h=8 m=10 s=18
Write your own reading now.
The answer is h=3 m=22 s=29
